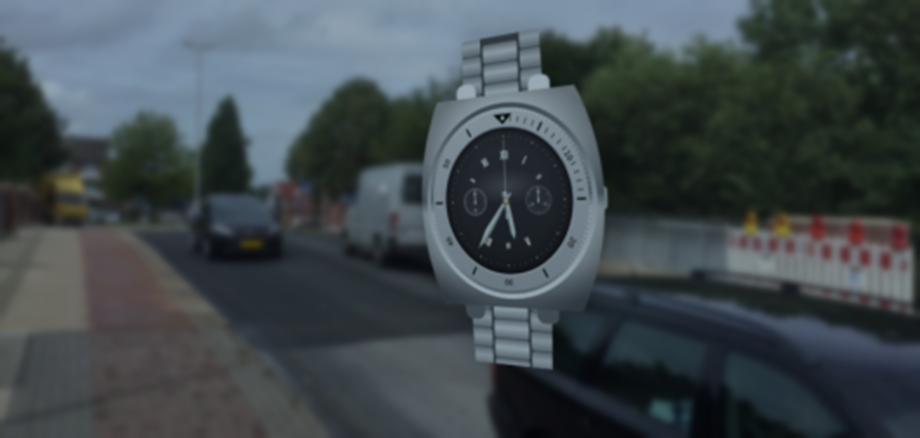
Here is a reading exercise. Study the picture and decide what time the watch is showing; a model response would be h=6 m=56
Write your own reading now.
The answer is h=5 m=36
